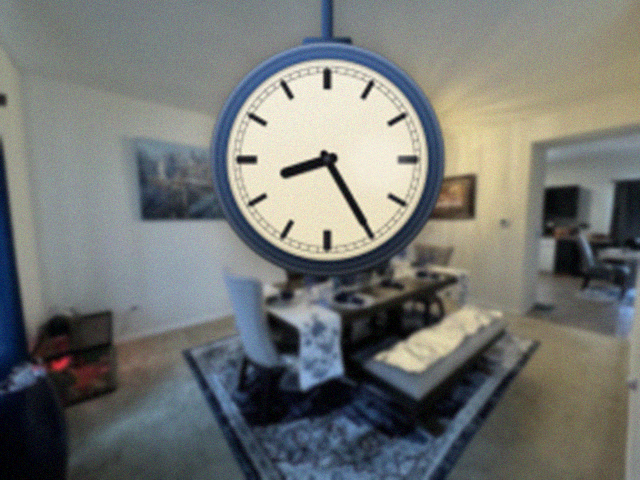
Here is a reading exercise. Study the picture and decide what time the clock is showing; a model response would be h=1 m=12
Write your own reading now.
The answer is h=8 m=25
